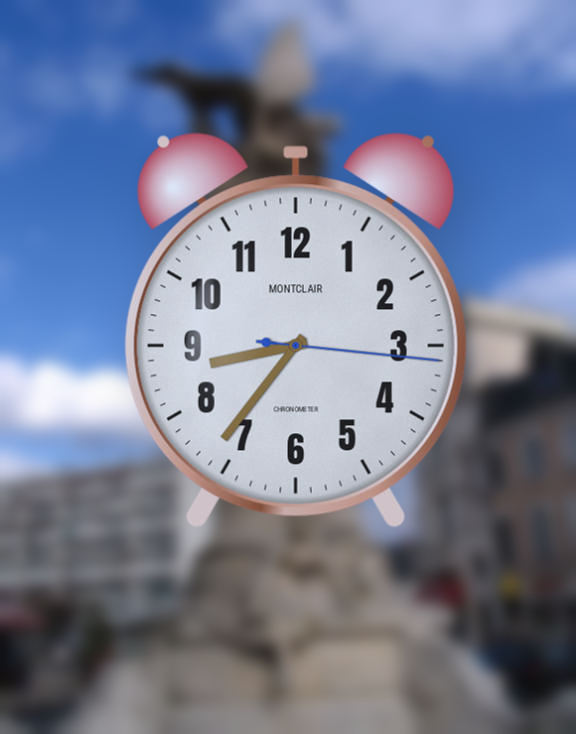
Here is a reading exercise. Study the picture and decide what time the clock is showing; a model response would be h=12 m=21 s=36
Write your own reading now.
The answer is h=8 m=36 s=16
